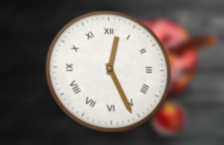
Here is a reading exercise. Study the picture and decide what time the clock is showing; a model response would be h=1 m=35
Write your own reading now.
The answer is h=12 m=26
